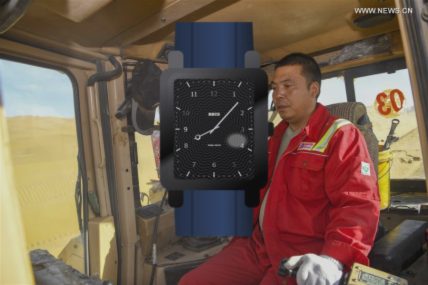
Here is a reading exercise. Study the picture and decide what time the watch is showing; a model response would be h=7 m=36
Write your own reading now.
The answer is h=8 m=7
